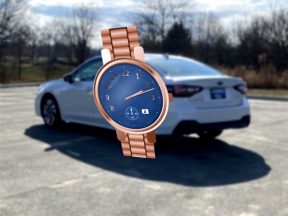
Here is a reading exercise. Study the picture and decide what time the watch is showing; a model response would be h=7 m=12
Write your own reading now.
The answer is h=2 m=12
